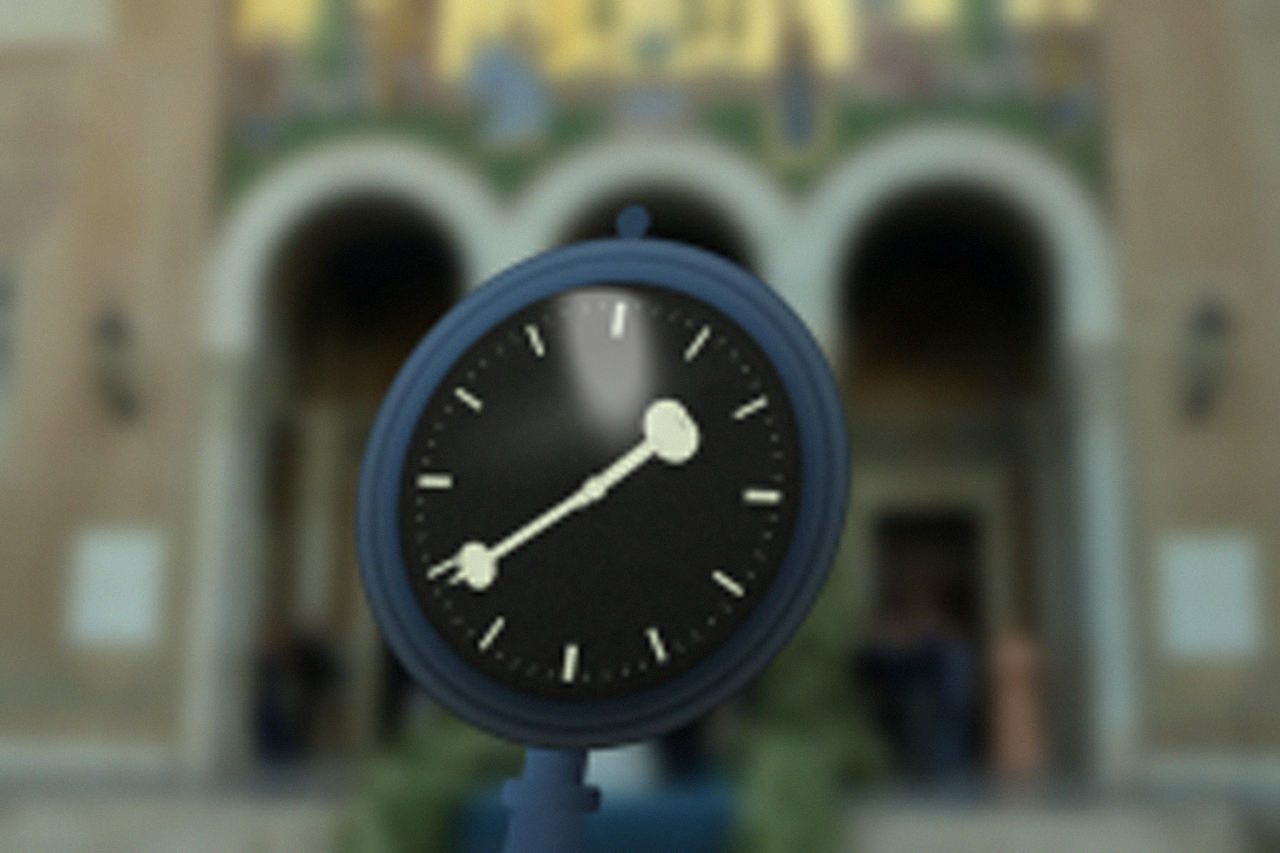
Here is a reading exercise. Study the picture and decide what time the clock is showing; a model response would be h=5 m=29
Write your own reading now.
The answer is h=1 m=39
